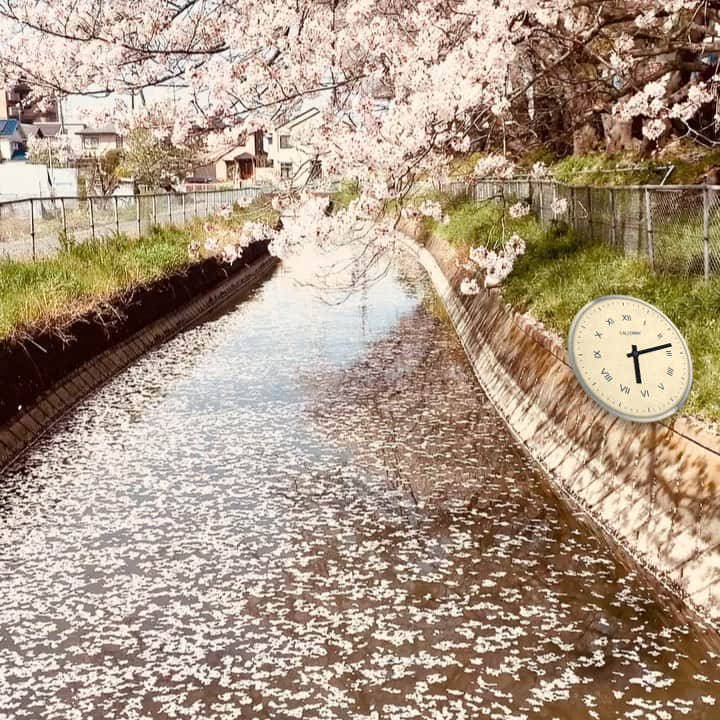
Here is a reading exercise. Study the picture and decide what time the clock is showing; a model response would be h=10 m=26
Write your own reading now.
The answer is h=6 m=13
